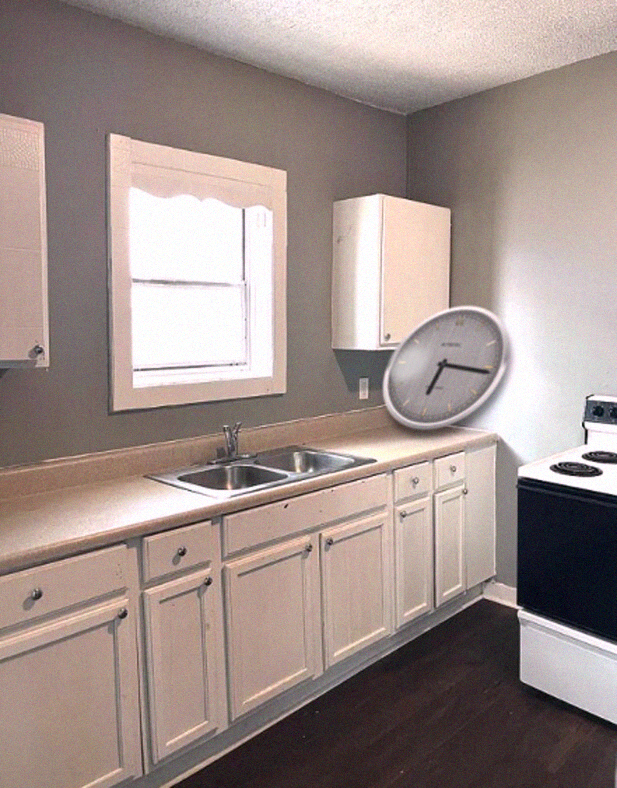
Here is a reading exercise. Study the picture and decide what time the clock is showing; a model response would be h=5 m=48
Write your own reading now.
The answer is h=6 m=16
